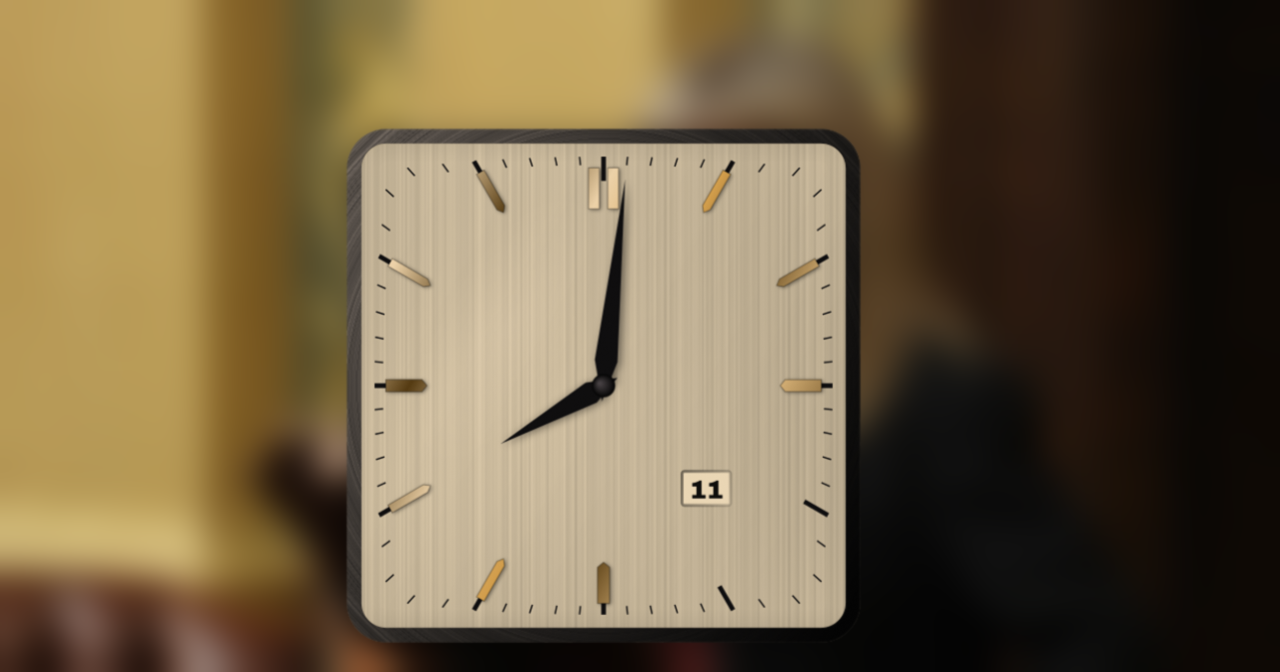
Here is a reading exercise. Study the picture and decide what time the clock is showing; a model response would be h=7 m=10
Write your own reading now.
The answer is h=8 m=1
